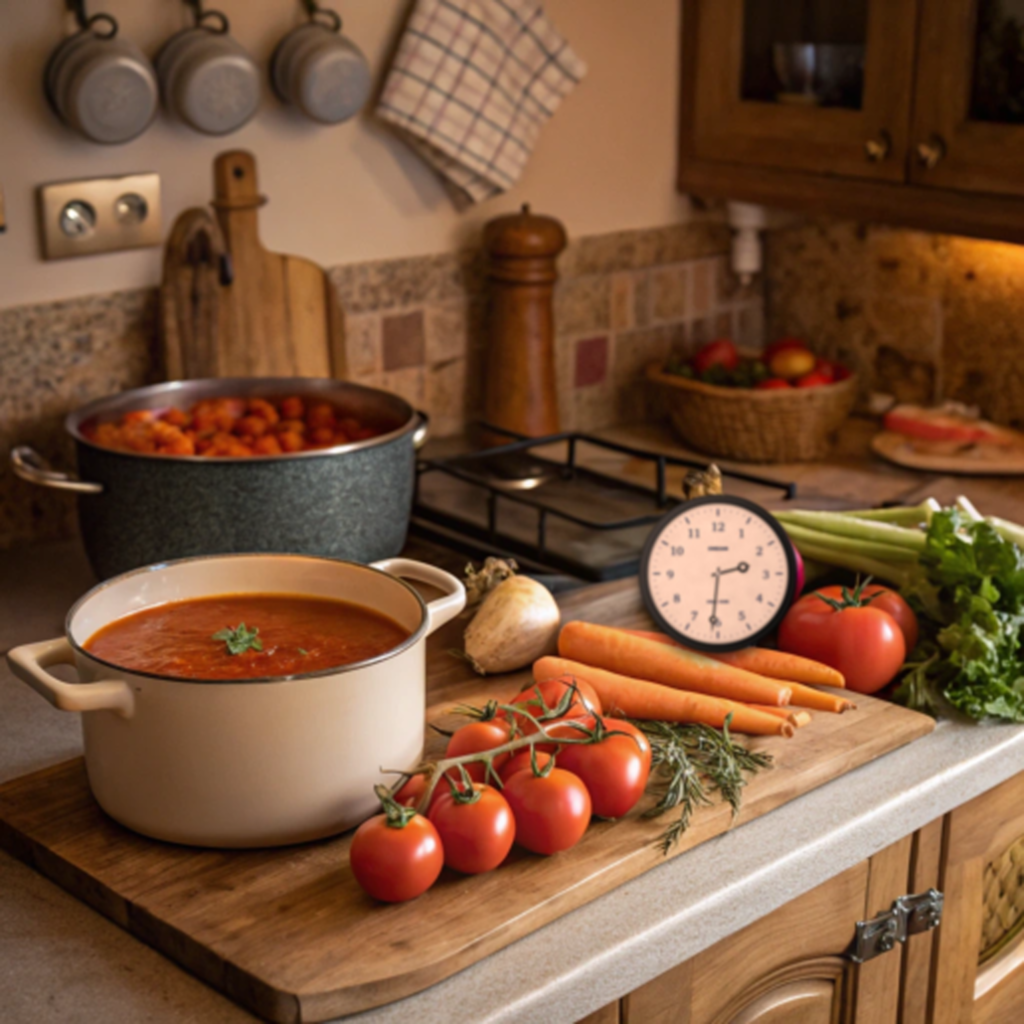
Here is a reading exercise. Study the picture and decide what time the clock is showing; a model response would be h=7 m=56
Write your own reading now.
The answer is h=2 m=31
